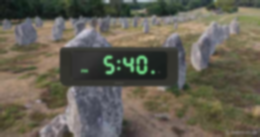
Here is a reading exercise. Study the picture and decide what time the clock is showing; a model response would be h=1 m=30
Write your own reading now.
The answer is h=5 m=40
